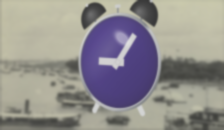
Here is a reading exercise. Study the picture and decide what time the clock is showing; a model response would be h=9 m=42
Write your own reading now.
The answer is h=9 m=6
